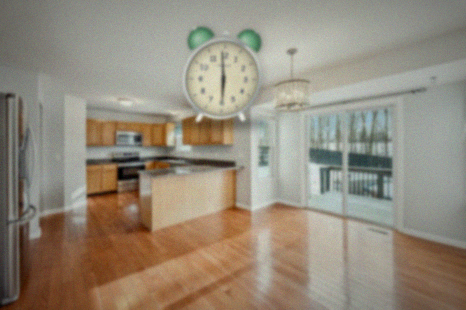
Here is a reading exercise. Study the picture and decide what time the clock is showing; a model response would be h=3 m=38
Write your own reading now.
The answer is h=5 m=59
